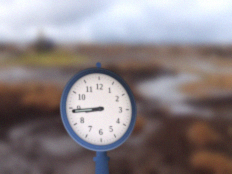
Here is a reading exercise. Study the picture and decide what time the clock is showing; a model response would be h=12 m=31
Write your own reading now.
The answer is h=8 m=44
